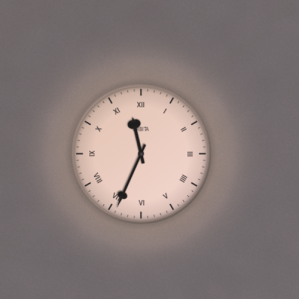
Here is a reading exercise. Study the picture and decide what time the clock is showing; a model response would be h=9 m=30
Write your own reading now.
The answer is h=11 m=34
